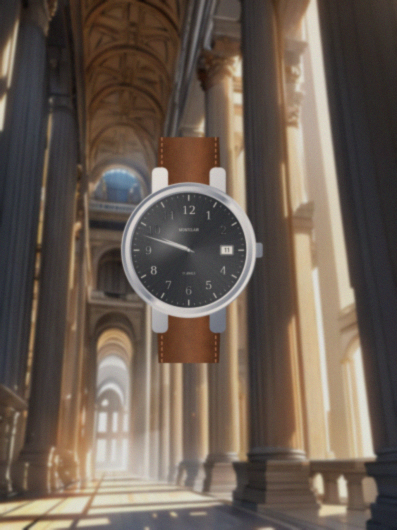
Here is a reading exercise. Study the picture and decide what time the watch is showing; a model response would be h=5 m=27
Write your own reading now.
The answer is h=9 m=48
